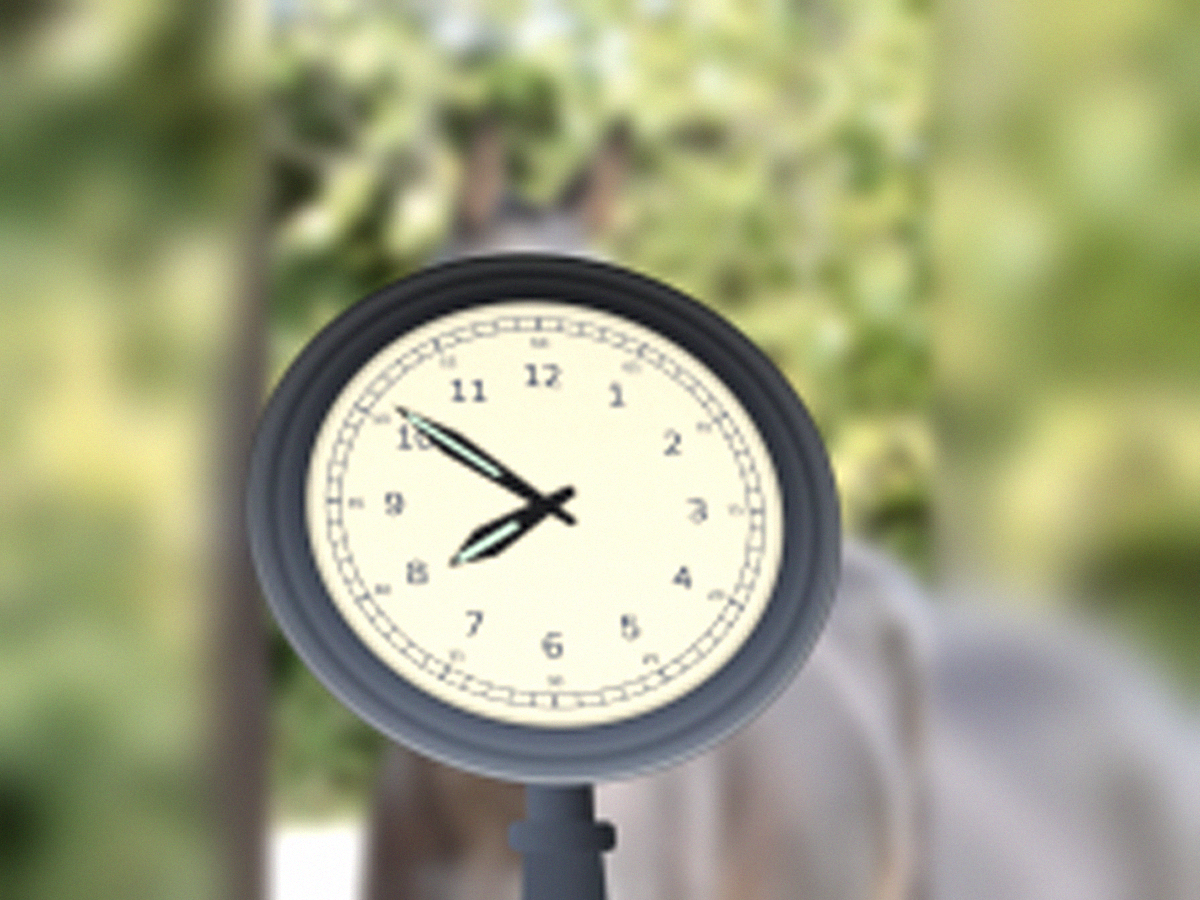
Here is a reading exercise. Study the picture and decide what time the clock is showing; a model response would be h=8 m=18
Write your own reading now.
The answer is h=7 m=51
